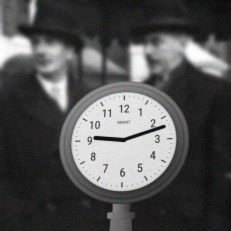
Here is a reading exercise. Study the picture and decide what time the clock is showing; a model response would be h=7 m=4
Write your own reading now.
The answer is h=9 m=12
